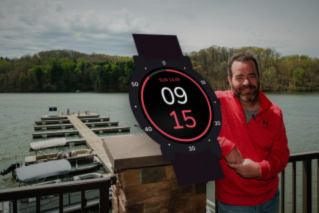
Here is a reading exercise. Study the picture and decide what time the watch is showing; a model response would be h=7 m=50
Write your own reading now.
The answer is h=9 m=15
